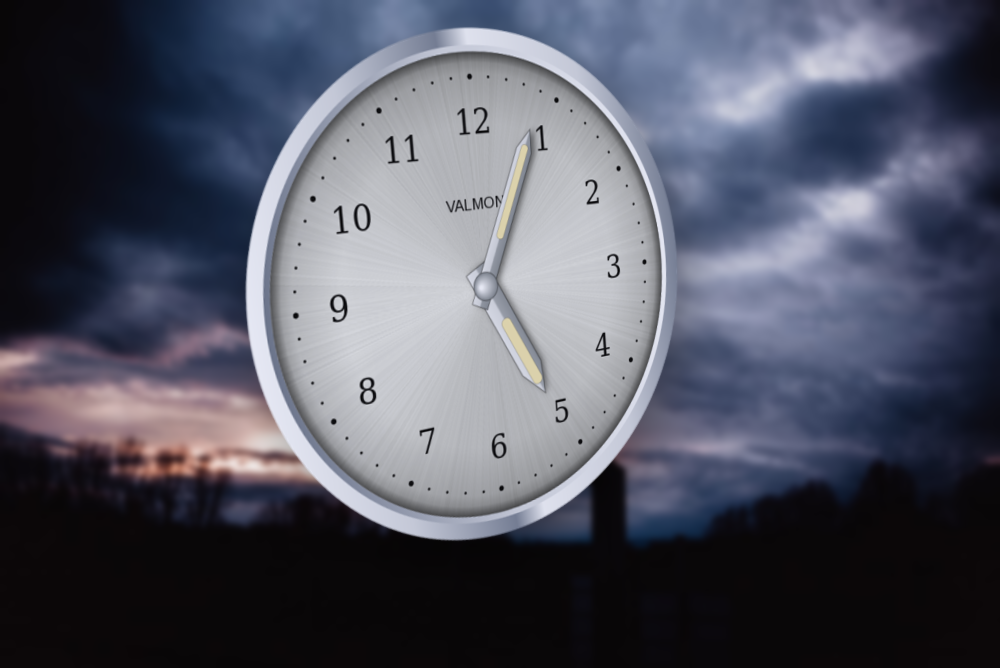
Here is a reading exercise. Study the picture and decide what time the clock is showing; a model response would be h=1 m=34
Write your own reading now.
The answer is h=5 m=4
